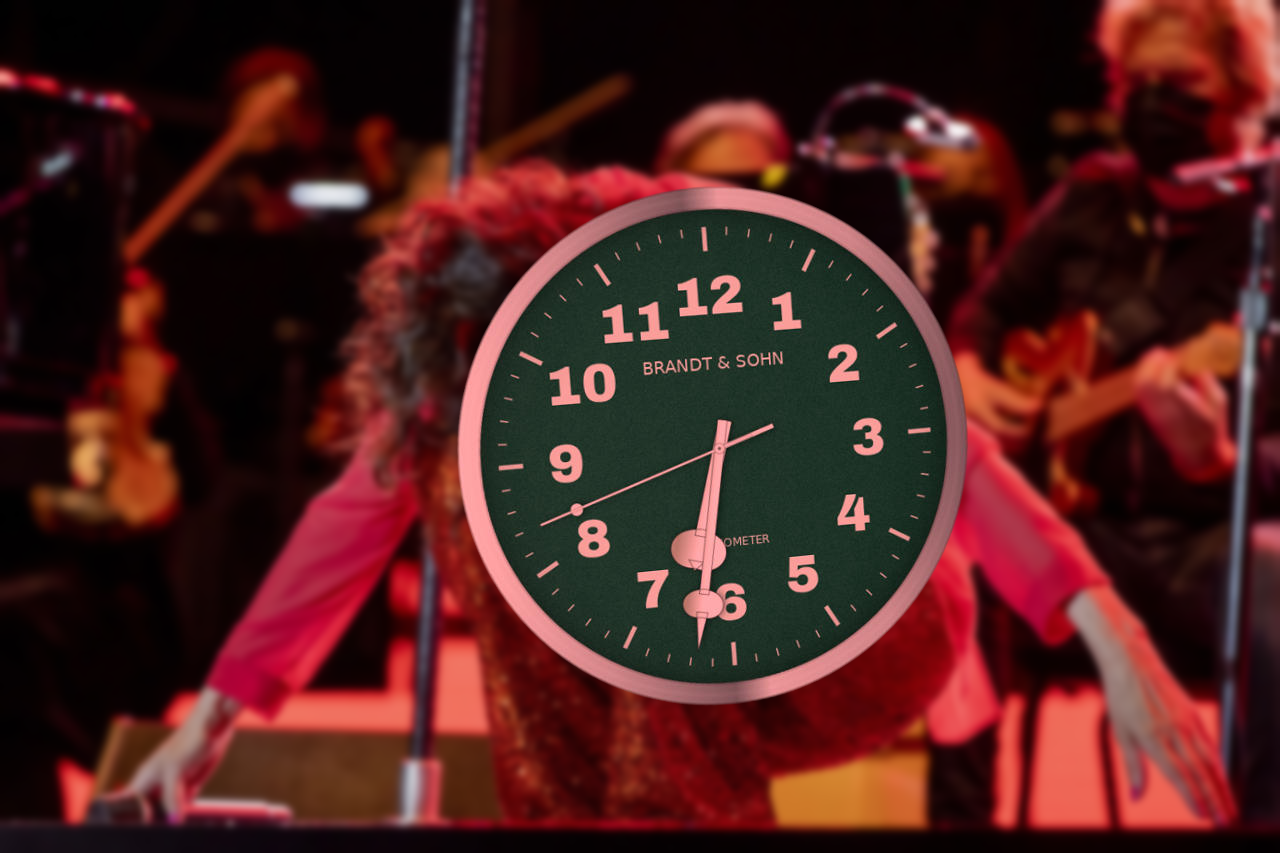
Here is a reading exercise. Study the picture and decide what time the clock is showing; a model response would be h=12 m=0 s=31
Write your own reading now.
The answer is h=6 m=31 s=42
